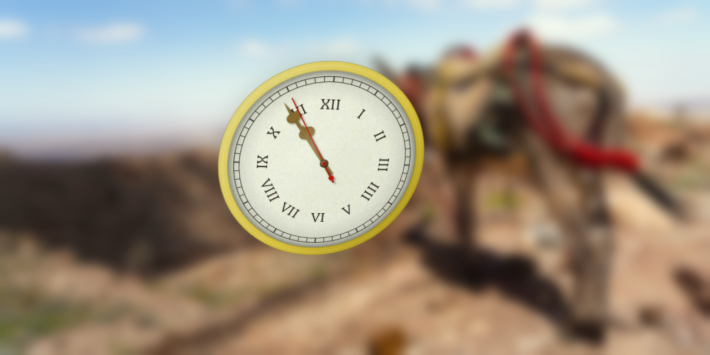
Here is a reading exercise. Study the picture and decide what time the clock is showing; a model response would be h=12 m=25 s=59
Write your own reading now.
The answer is h=10 m=53 s=55
